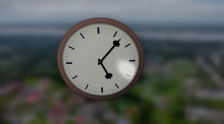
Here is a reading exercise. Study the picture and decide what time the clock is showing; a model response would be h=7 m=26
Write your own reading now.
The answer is h=5 m=7
